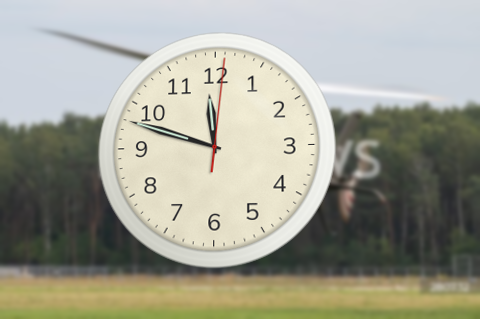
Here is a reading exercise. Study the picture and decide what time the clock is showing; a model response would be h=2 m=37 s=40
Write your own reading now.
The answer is h=11 m=48 s=1
